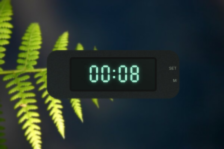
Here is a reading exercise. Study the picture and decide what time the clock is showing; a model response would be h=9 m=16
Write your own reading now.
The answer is h=0 m=8
